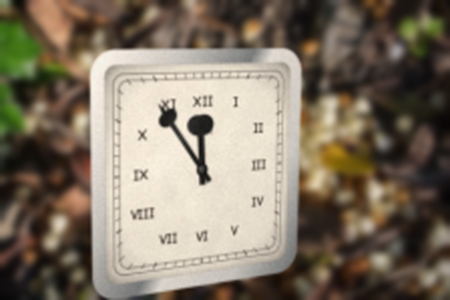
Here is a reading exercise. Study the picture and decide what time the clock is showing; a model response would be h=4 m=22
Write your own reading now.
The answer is h=11 m=54
